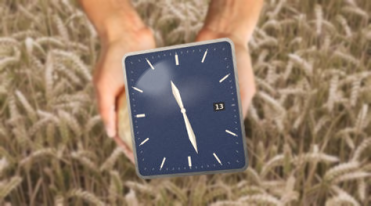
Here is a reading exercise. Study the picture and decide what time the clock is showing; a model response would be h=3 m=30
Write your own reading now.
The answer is h=11 m=28
